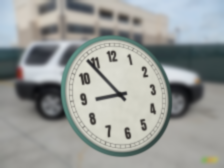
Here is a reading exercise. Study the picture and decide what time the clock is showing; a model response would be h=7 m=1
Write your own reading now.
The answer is h=8 m=54
